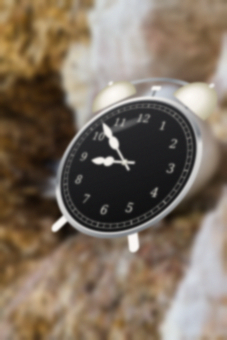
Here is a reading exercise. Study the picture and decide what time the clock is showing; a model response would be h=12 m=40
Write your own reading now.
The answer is h=8 m=52
